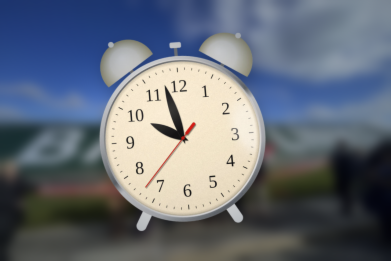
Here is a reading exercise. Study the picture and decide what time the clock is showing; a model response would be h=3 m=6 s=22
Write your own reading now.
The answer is h=9 m=57 s=37
